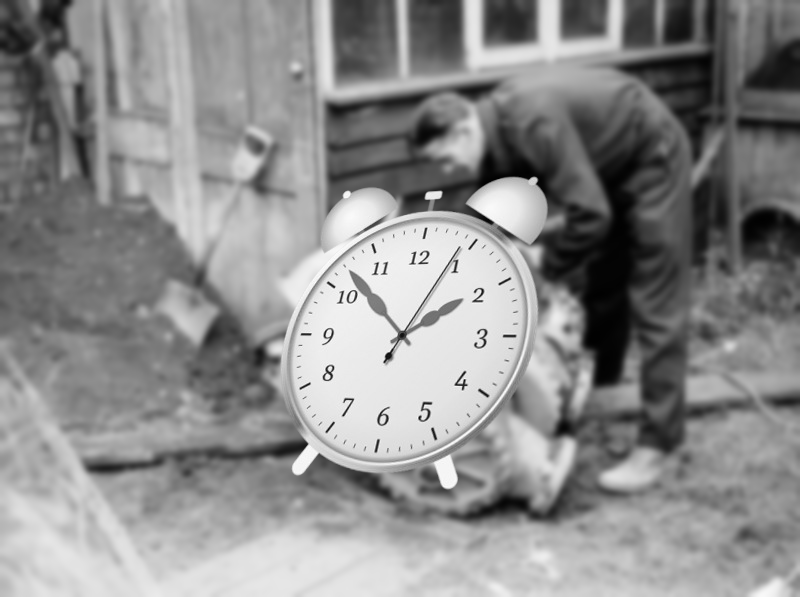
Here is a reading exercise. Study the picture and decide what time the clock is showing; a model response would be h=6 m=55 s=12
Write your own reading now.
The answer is h=1 m=52 s=4
